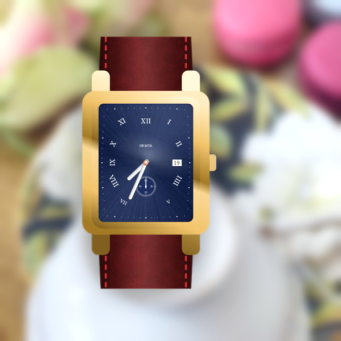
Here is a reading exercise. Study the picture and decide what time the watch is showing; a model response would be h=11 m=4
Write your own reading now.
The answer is h=7 m=34
